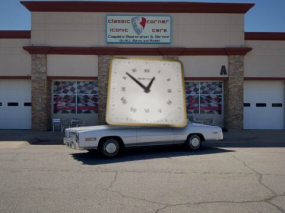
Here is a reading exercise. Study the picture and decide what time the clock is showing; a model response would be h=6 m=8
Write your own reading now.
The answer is h=12 m=52
